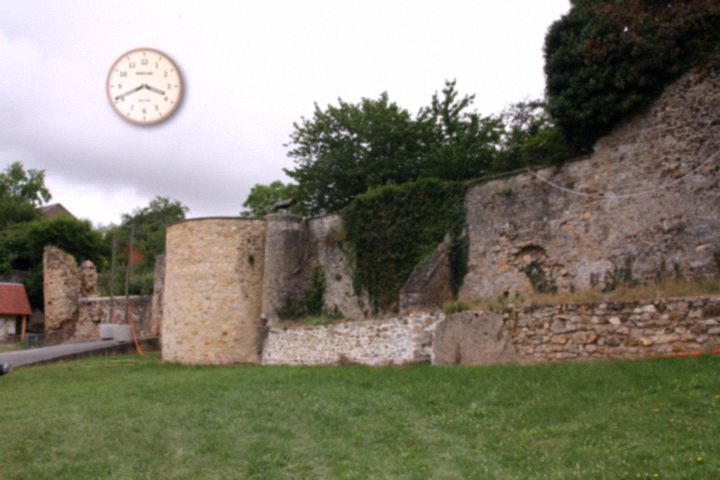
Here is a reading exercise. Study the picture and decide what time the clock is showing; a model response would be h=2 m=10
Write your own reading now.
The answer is h=3 m=41
